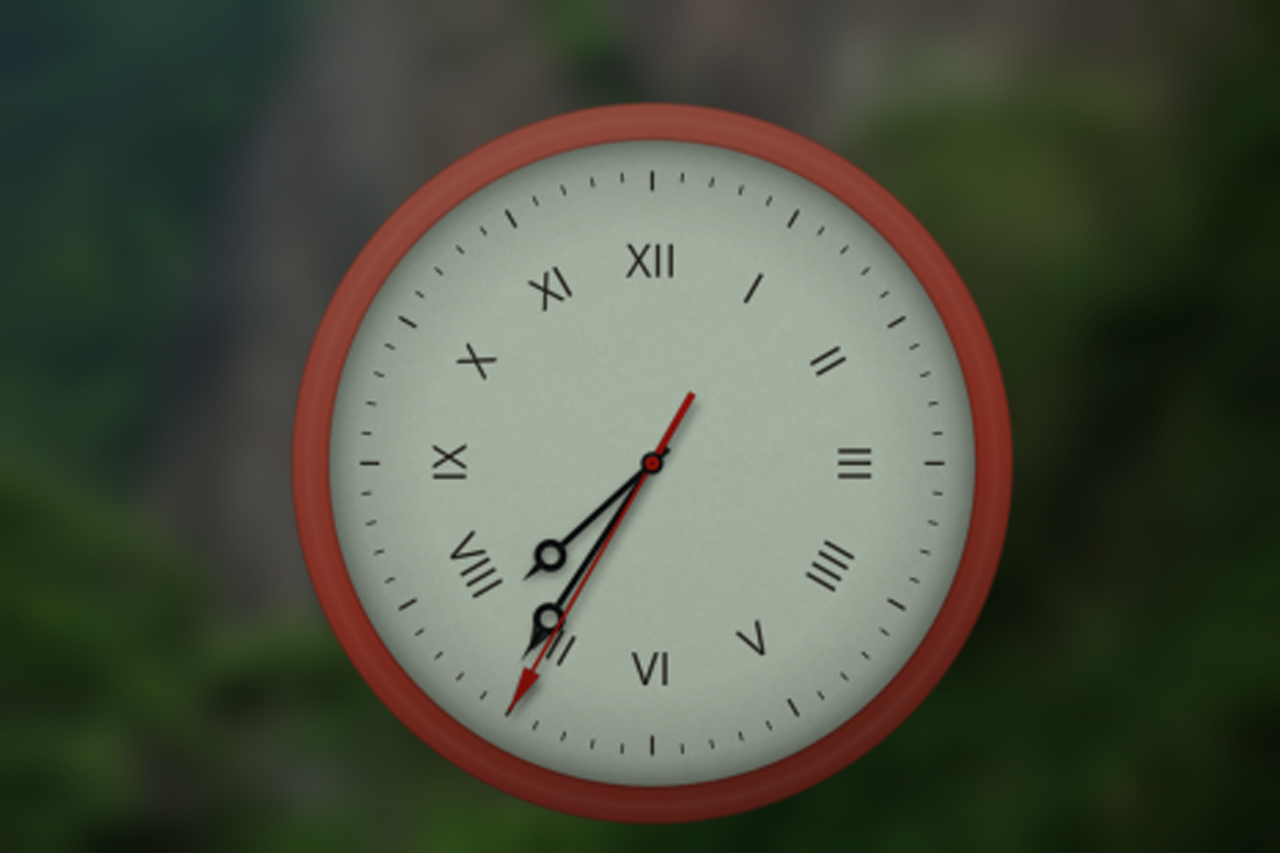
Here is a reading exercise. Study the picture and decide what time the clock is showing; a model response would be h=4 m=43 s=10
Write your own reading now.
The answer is h=7 m=35 s=35
